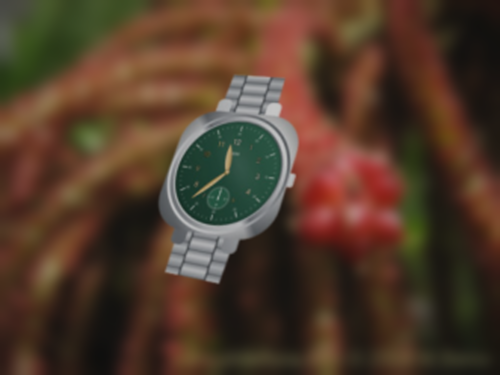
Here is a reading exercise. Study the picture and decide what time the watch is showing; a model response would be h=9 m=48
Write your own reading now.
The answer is h=11 m=37
